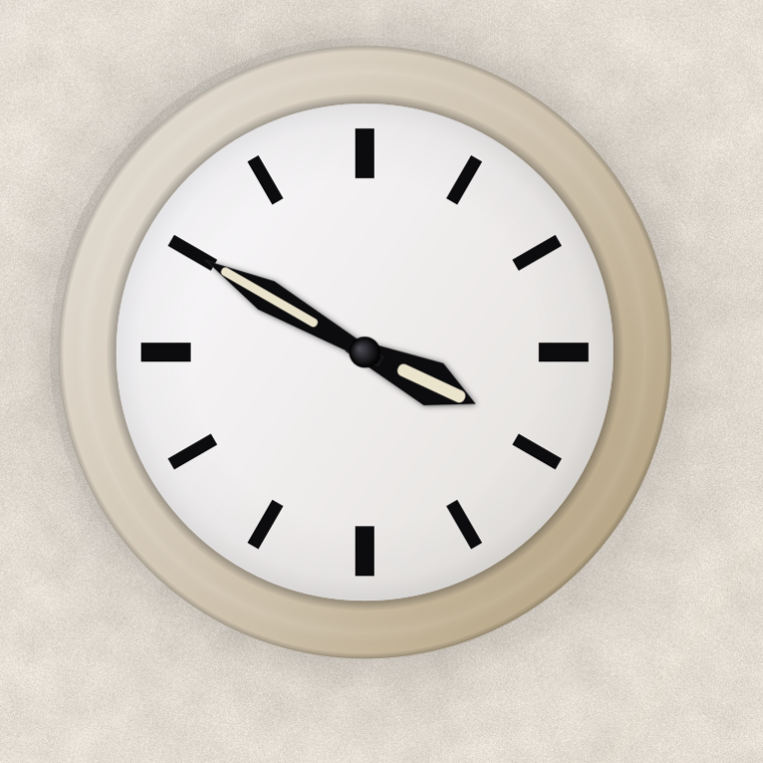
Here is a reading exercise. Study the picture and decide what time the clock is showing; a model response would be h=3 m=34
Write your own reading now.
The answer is h=3 m=50
